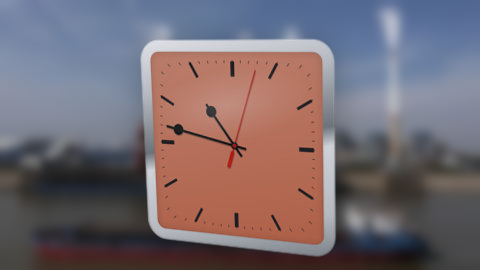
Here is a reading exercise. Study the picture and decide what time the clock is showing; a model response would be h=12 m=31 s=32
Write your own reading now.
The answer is h=10 m=47 s=3
